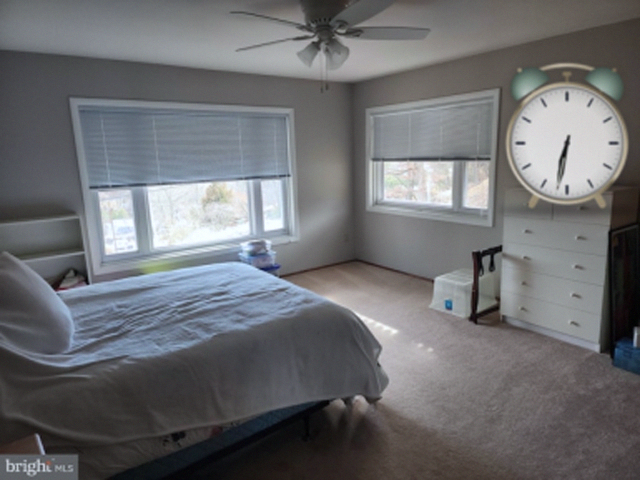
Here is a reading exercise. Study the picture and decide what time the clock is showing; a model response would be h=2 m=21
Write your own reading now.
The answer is h=6 m=32
